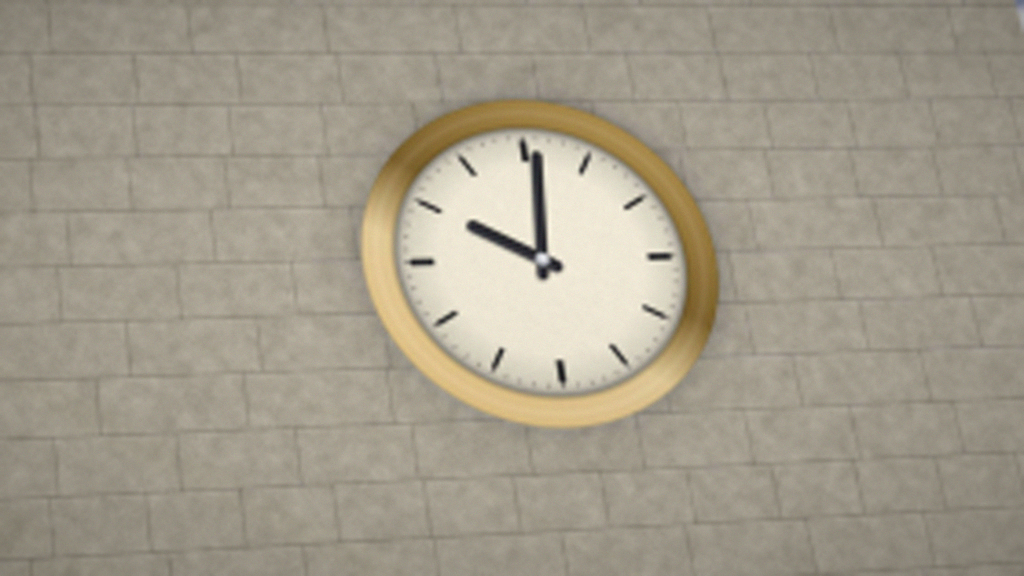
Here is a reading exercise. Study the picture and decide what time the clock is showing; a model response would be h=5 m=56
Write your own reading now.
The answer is h=10 m=1
